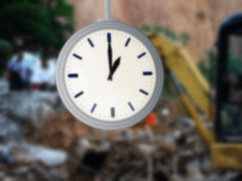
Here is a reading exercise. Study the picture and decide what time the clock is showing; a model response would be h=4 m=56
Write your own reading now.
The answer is h=1 m=0
